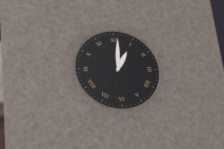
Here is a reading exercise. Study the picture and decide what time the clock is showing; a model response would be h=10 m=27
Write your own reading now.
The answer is h=1 m=1
